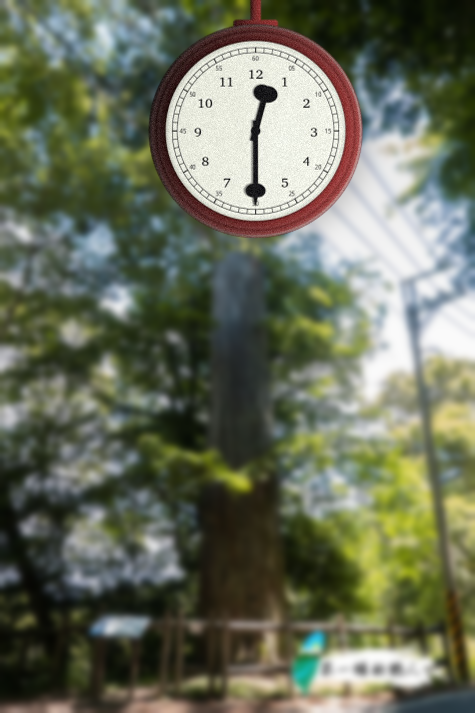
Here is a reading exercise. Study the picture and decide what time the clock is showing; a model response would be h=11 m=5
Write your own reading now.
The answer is h=12 m=30
